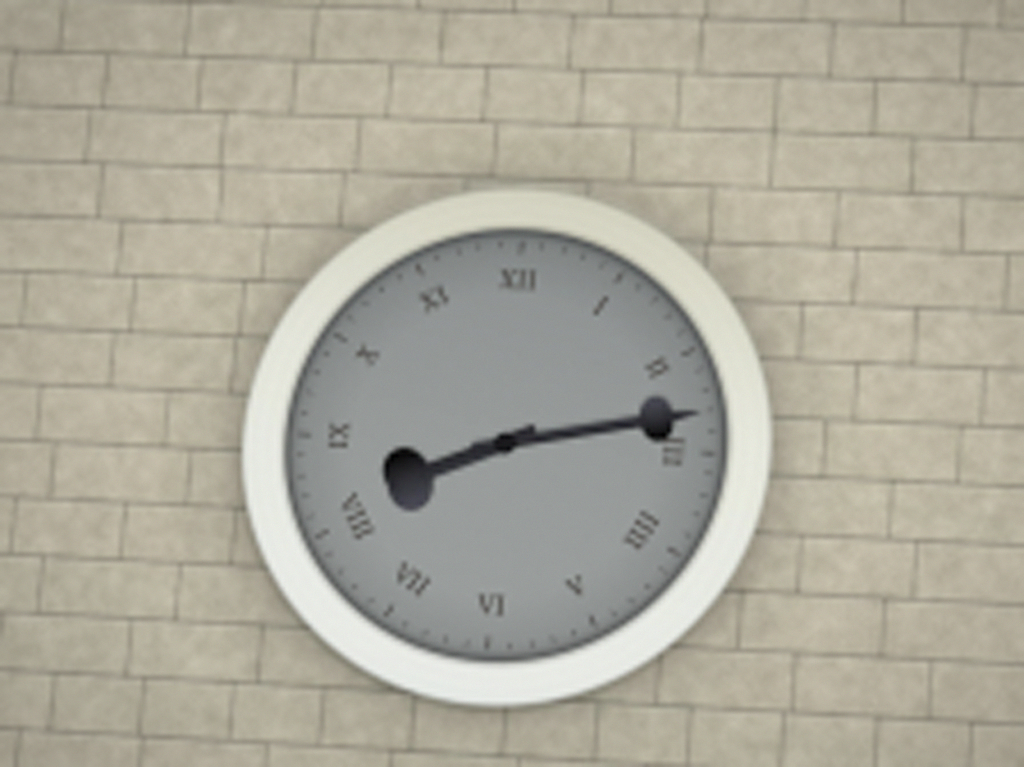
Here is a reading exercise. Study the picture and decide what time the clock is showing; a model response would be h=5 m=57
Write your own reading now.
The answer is h=8 m=13
